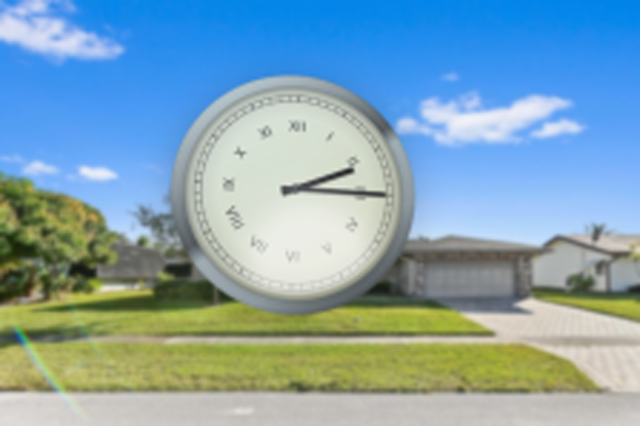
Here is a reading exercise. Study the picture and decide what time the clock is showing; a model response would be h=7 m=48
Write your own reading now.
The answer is h=2 m=15
